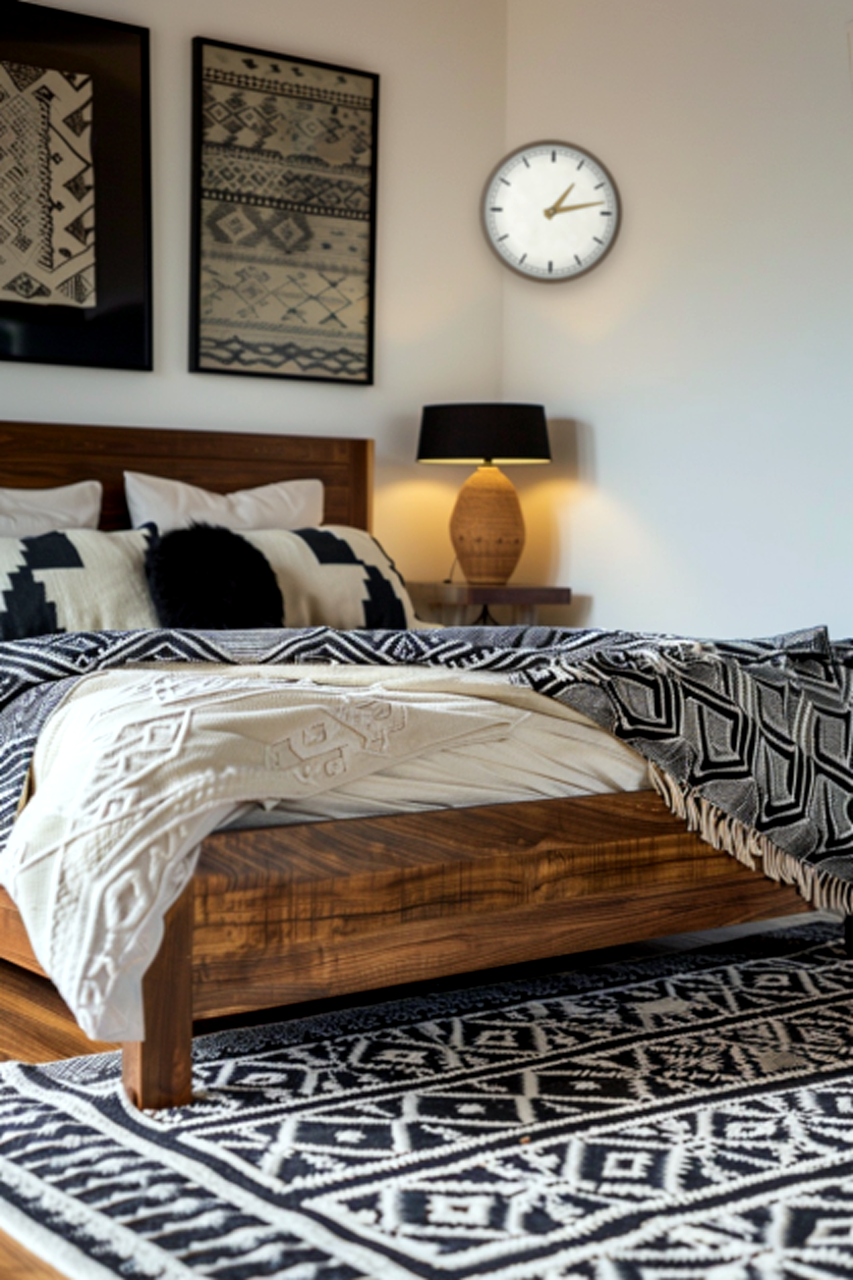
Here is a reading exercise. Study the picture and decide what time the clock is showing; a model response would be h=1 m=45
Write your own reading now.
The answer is h=1 m=13
